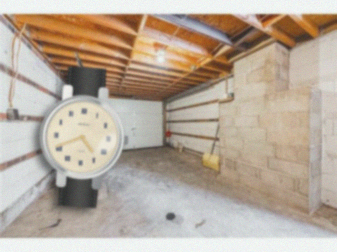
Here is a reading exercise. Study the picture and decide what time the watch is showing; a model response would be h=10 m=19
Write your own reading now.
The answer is h=4 m=41
